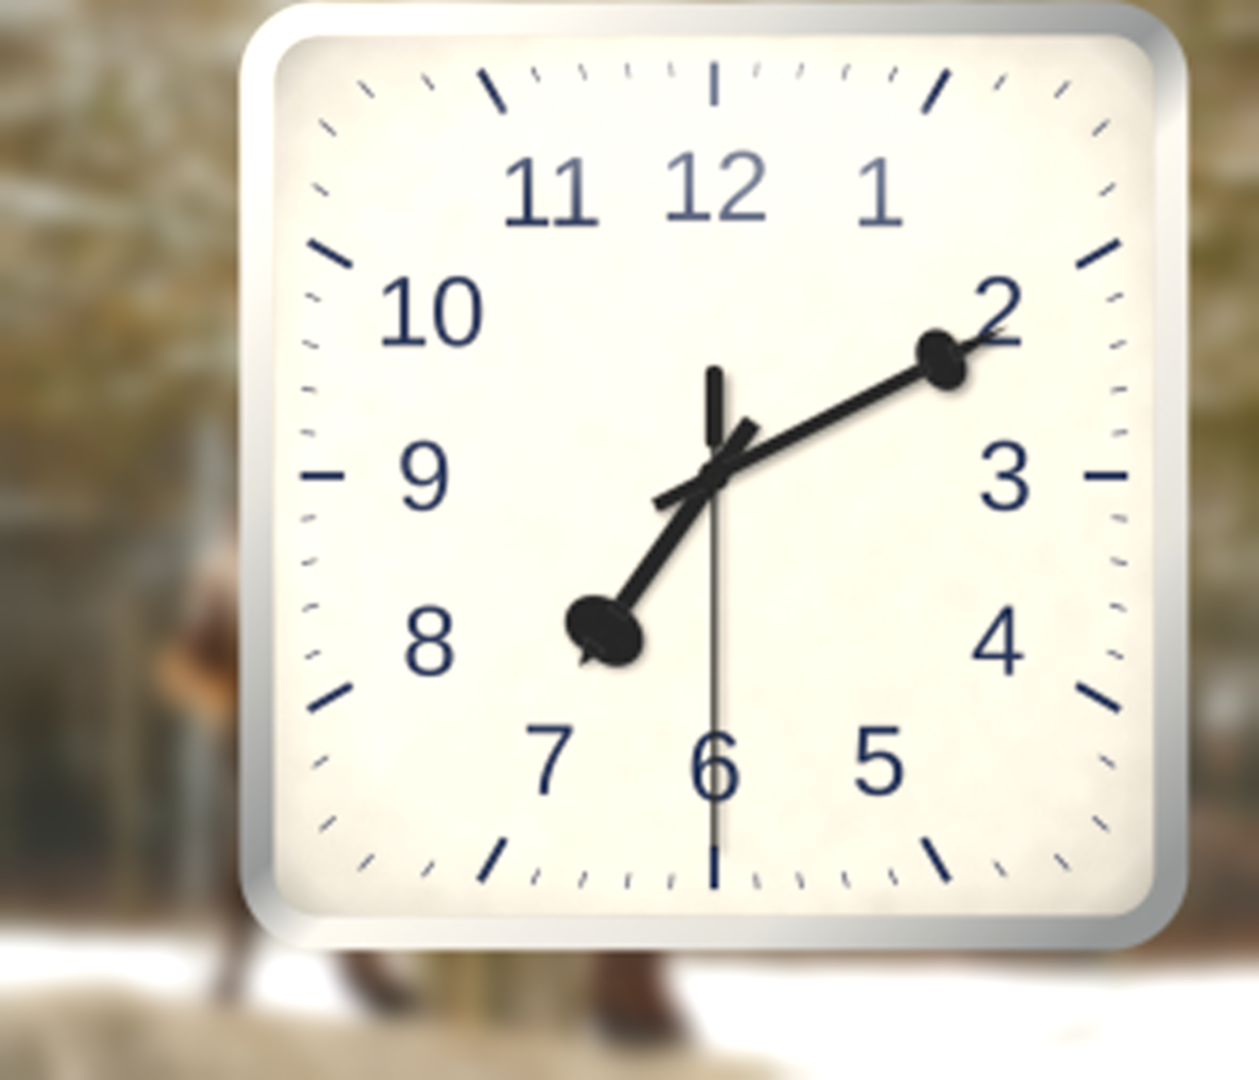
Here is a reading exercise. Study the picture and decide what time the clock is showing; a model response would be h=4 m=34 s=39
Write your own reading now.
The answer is h=7 m=10 s=30
